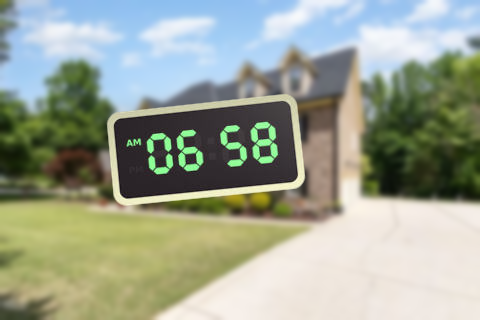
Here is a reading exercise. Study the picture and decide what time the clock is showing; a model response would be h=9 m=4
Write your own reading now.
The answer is h=6 m=58
